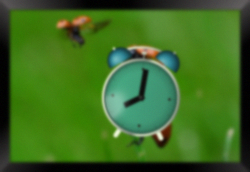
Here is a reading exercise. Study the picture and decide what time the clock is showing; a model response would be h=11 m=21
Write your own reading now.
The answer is h=8 m=1
